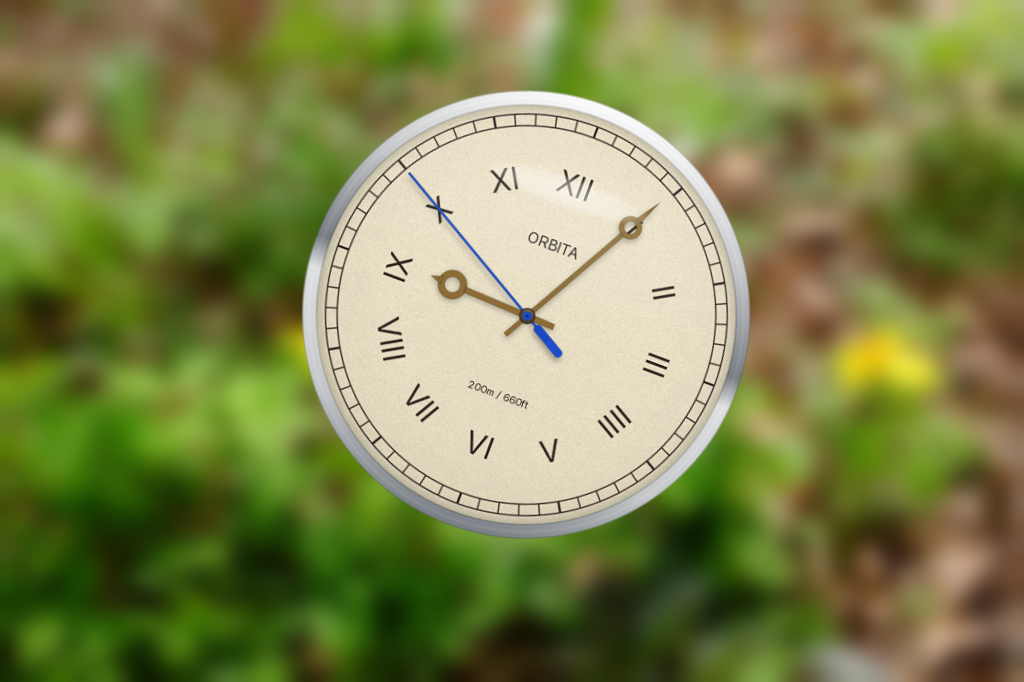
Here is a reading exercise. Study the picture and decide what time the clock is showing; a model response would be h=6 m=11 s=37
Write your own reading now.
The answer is h=9 m=4 s=50
